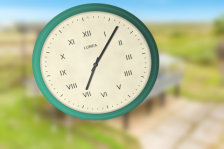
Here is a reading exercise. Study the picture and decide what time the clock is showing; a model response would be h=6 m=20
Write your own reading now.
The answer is h=7 m=7
